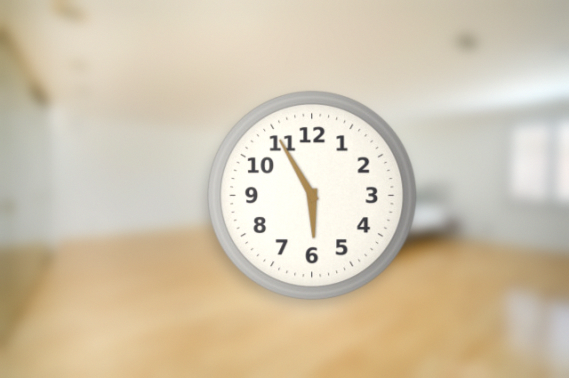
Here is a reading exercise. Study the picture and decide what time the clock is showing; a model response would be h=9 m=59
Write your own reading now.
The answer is h=5 m=55
